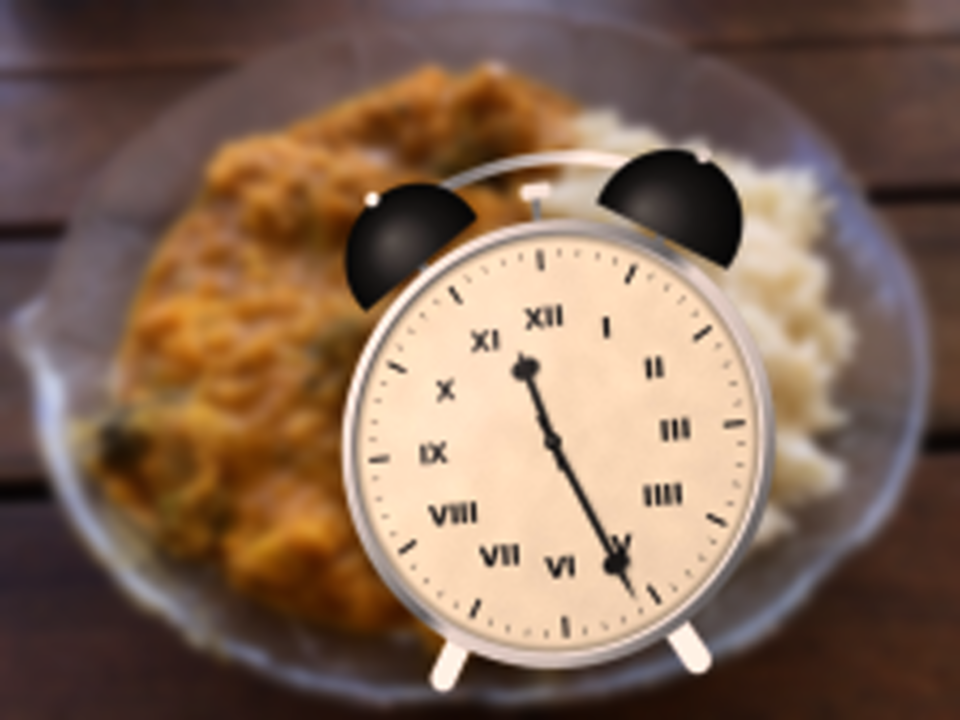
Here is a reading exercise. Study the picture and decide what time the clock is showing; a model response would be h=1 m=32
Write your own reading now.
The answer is h=11 m=26
